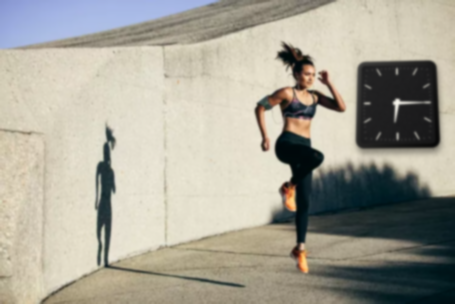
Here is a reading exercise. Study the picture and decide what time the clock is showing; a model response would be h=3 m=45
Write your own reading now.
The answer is h=6 m=15
